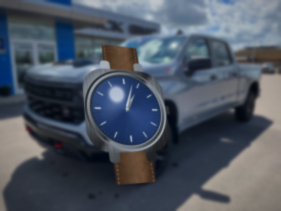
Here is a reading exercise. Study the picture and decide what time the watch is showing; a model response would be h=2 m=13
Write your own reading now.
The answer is h=1 m=3
